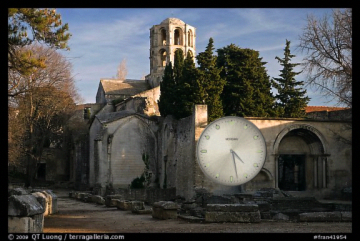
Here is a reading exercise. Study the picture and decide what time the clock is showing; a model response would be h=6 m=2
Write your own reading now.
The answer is h=4 m=28
